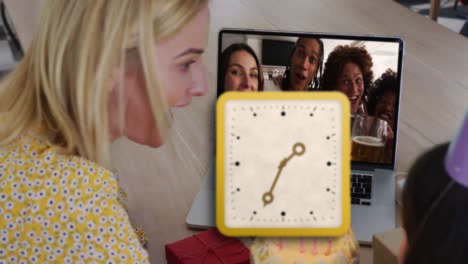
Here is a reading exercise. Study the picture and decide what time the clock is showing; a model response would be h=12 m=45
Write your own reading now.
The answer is h=1 m=34
